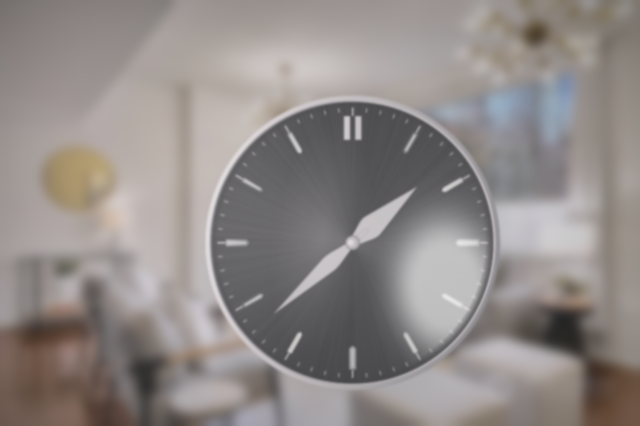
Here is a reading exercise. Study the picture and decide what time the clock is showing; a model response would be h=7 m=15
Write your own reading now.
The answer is h=1 m=38
